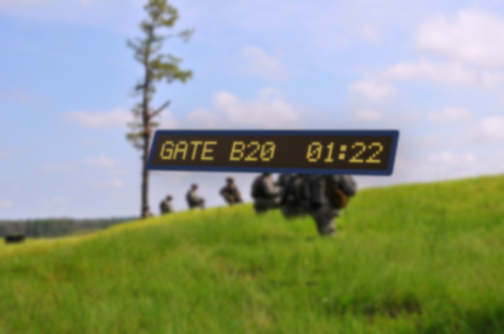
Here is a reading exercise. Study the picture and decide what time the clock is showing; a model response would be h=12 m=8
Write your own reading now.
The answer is h=1 m=22
